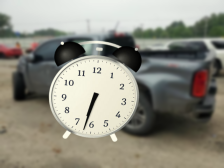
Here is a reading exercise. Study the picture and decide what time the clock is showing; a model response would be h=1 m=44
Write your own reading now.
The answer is h=6 m=32
